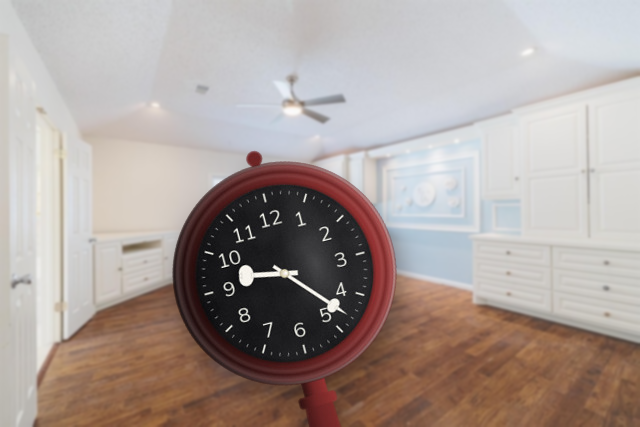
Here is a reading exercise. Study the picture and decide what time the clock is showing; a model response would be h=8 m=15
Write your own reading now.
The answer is h=9 m=23
